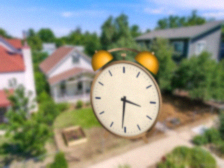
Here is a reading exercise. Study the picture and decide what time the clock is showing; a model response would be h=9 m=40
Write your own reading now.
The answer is h=3 m=31
